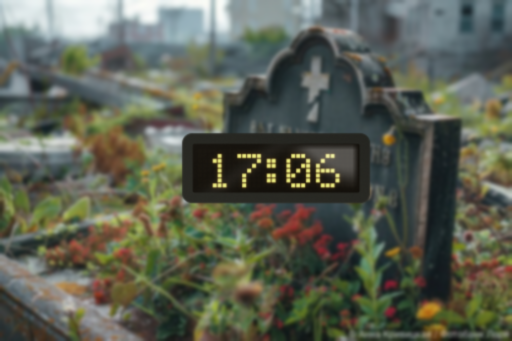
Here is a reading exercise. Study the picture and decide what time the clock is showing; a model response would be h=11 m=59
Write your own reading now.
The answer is h=17 m=6
